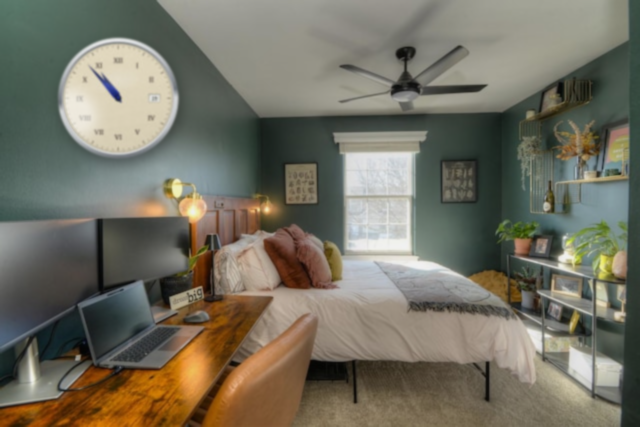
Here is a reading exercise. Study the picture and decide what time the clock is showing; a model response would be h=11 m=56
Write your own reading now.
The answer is h=10 m=53
